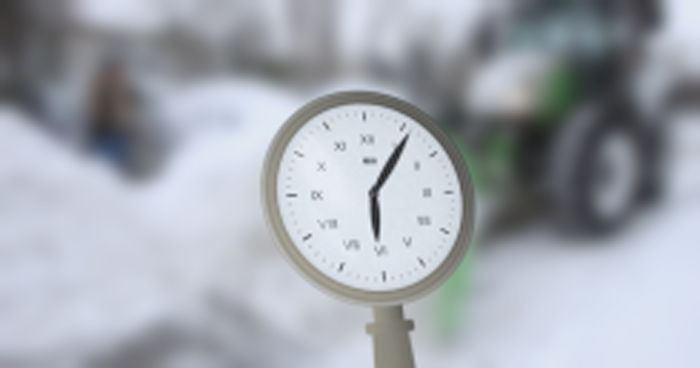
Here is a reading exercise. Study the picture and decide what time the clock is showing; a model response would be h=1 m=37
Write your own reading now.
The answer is h=6 m=6
